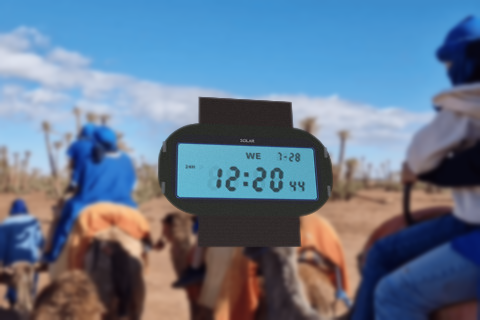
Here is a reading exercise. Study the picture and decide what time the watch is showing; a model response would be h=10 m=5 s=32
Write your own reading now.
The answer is h=12 m=20 s=44
